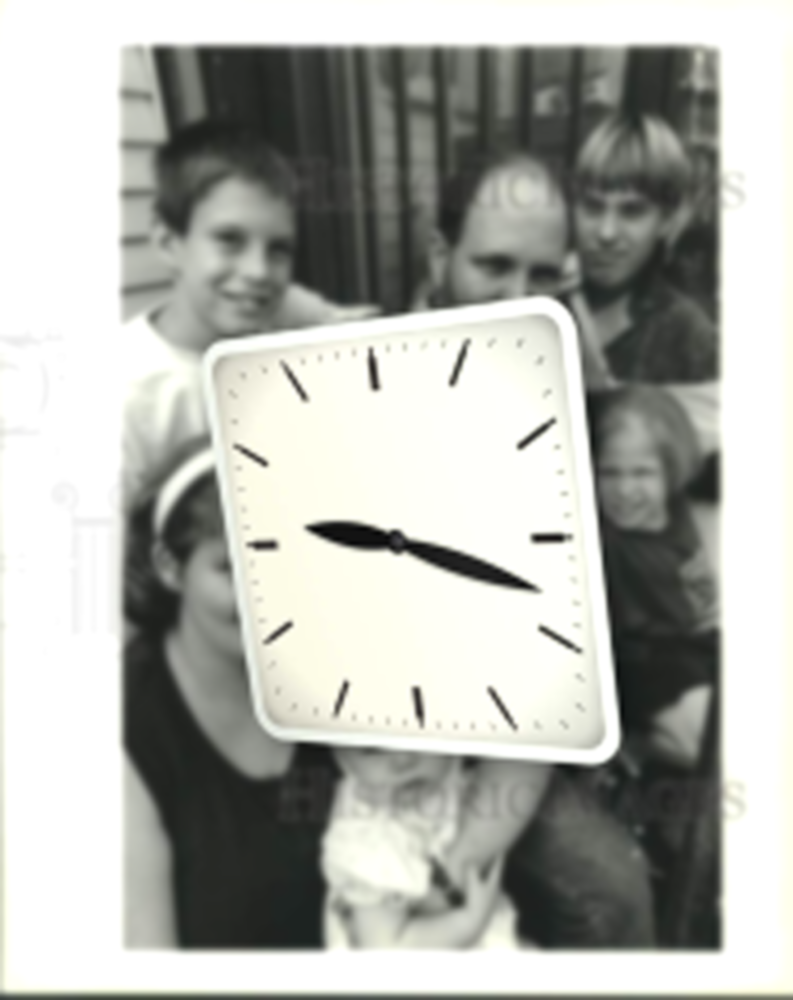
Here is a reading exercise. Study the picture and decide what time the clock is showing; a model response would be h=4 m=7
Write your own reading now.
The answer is h=9 m=18
